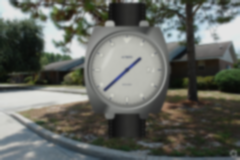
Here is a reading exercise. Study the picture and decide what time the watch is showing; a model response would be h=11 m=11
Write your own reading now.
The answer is h=1 m=38
